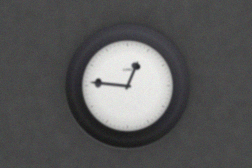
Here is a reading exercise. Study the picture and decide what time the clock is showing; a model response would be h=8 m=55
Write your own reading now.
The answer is h=12 m=46
